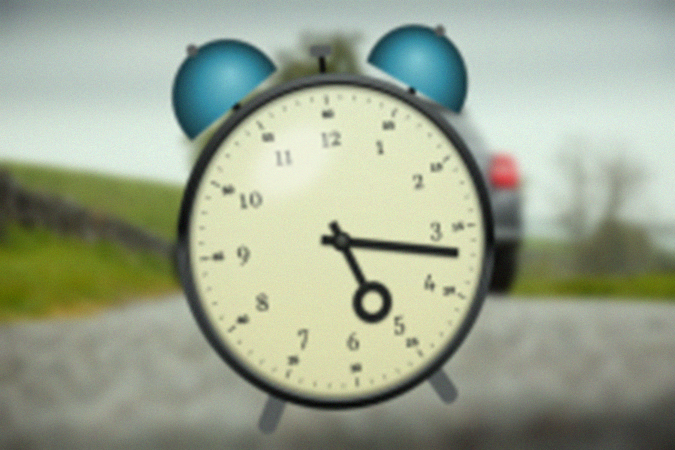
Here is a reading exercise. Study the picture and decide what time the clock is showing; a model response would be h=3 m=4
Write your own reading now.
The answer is h=5 m=17
